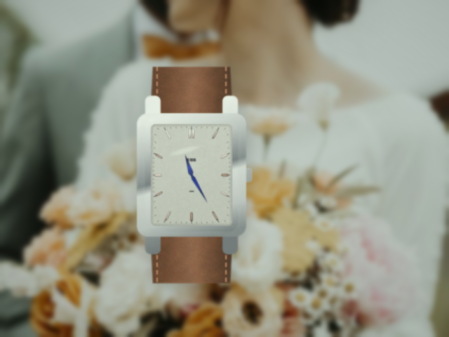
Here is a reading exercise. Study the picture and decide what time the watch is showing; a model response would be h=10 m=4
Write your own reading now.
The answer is h=11 m=25
